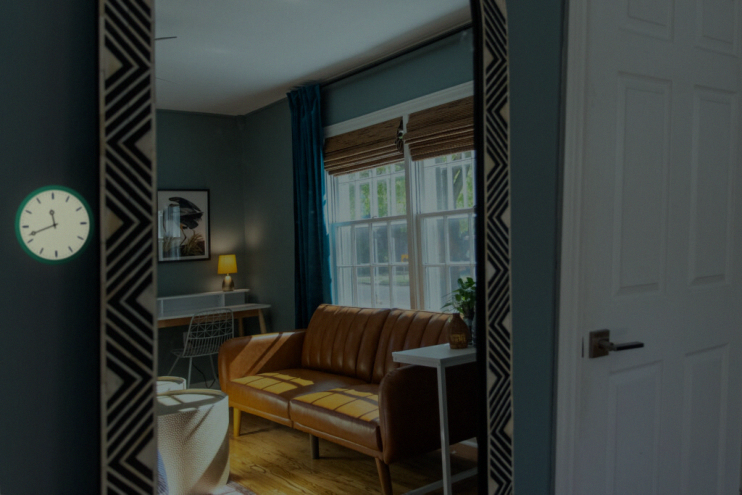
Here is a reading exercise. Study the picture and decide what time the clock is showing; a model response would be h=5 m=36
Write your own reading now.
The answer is h=11 m=42
